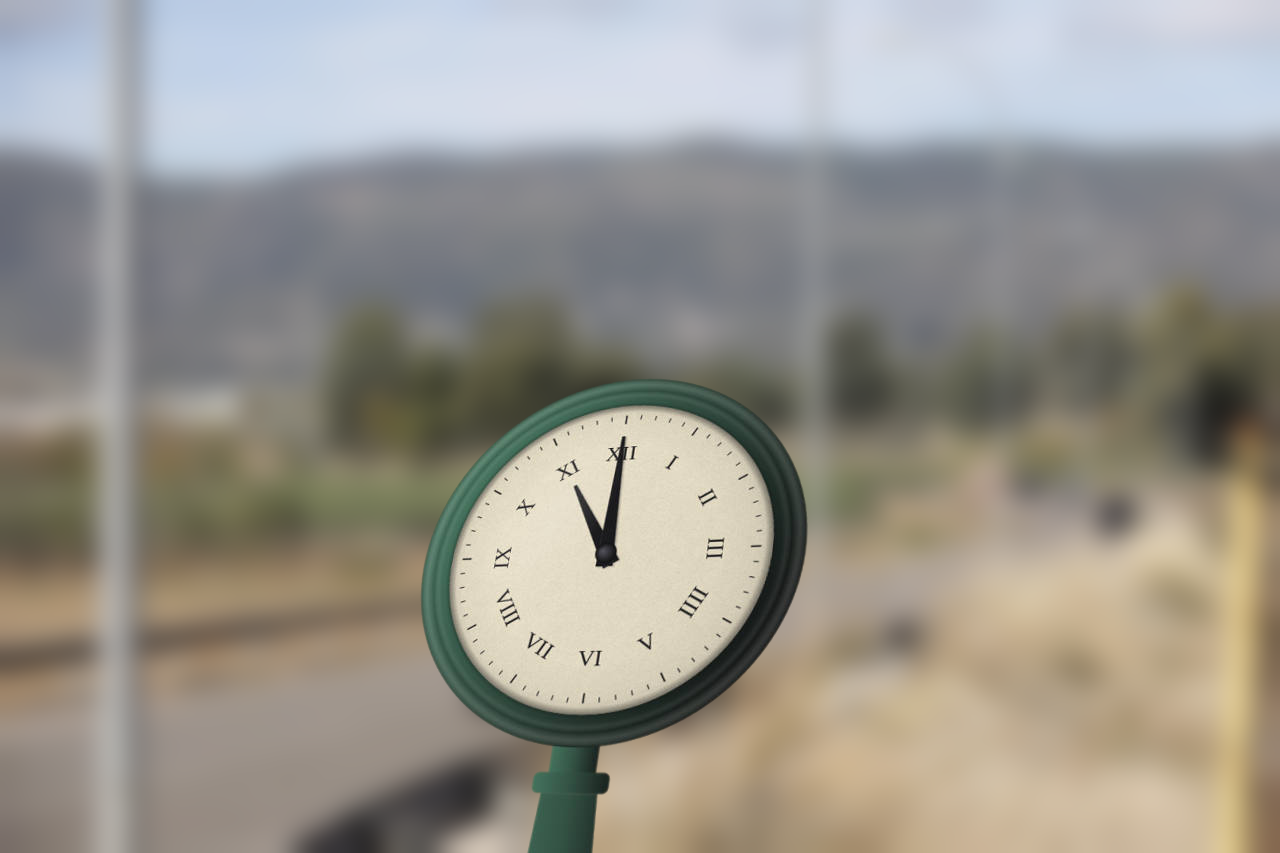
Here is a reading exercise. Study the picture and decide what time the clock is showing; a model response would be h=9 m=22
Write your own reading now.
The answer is h=11 m=0
